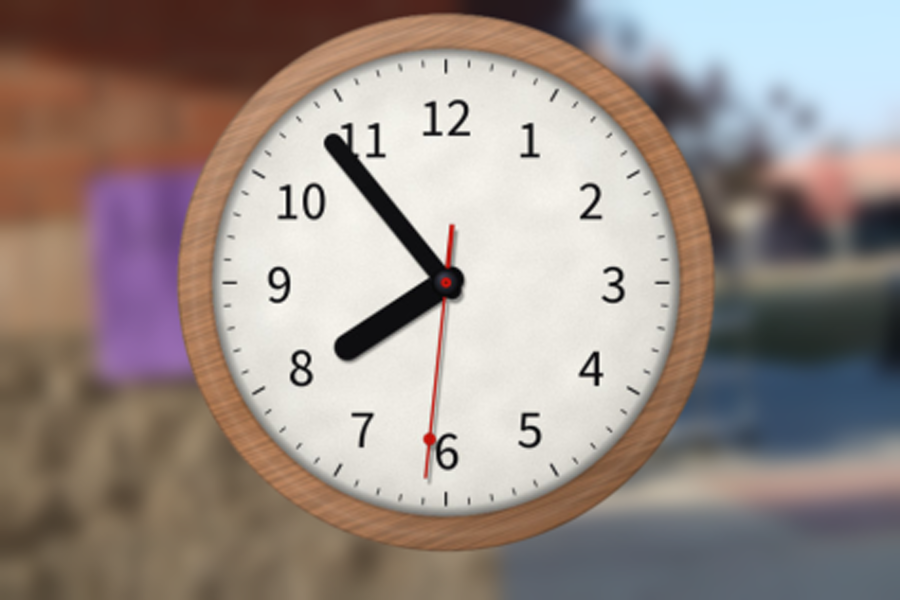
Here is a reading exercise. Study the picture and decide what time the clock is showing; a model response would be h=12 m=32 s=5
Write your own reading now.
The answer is h=7 m=53 s=31
